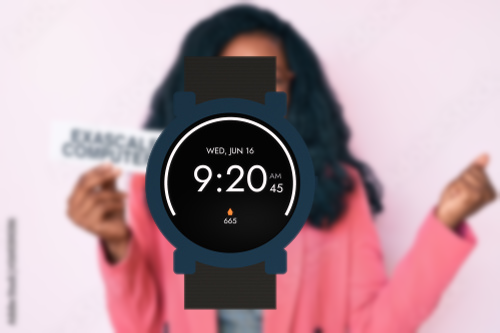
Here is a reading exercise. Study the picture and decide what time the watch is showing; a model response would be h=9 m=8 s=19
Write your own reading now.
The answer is h=9 m=20 s=45
